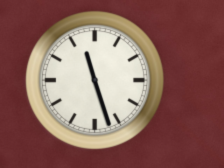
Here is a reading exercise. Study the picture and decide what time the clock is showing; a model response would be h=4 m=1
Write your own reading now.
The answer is h=11 m=27
